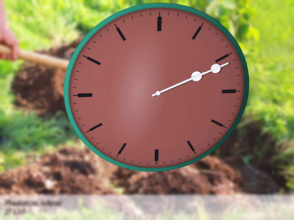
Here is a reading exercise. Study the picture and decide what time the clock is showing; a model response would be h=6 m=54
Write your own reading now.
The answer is h=2 m=11
